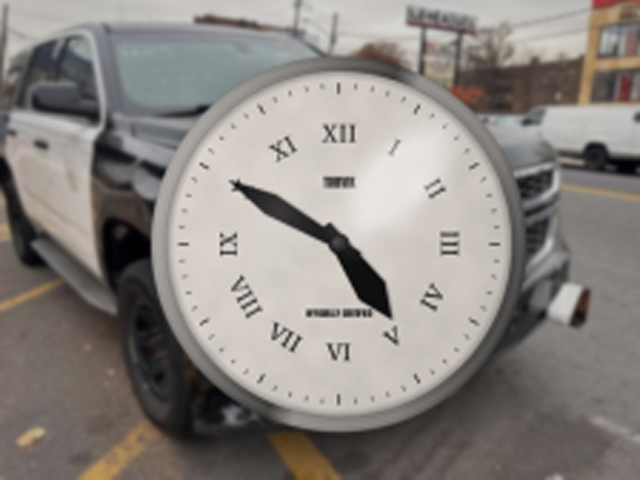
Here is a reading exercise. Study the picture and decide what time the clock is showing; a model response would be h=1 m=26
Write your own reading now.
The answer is h=4 m=50
